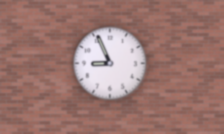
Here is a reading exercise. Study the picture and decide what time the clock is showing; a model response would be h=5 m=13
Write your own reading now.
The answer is h=8 m=56
